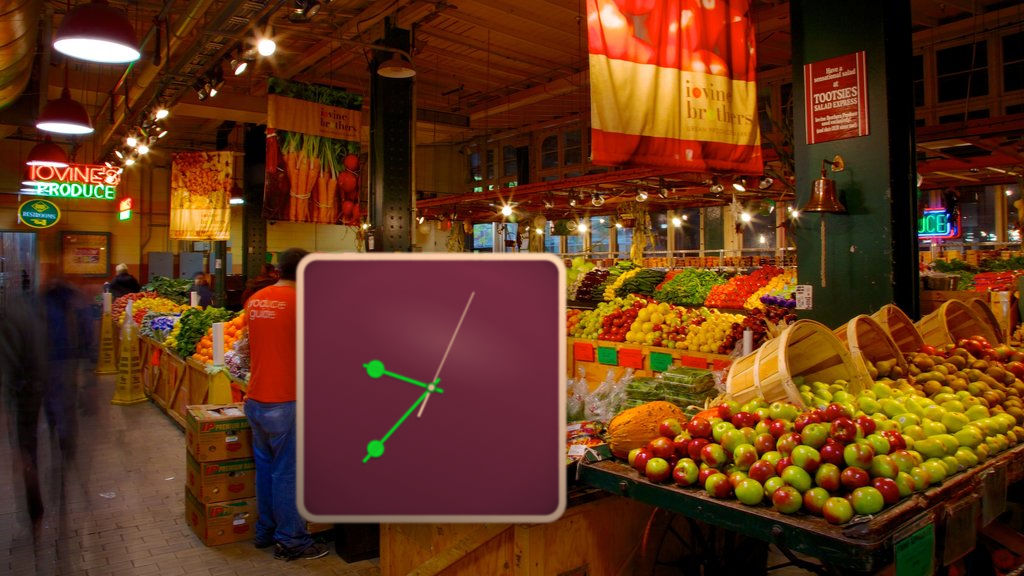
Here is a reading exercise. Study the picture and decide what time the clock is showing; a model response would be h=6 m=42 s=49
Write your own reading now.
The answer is h=9 m=37 s=4
